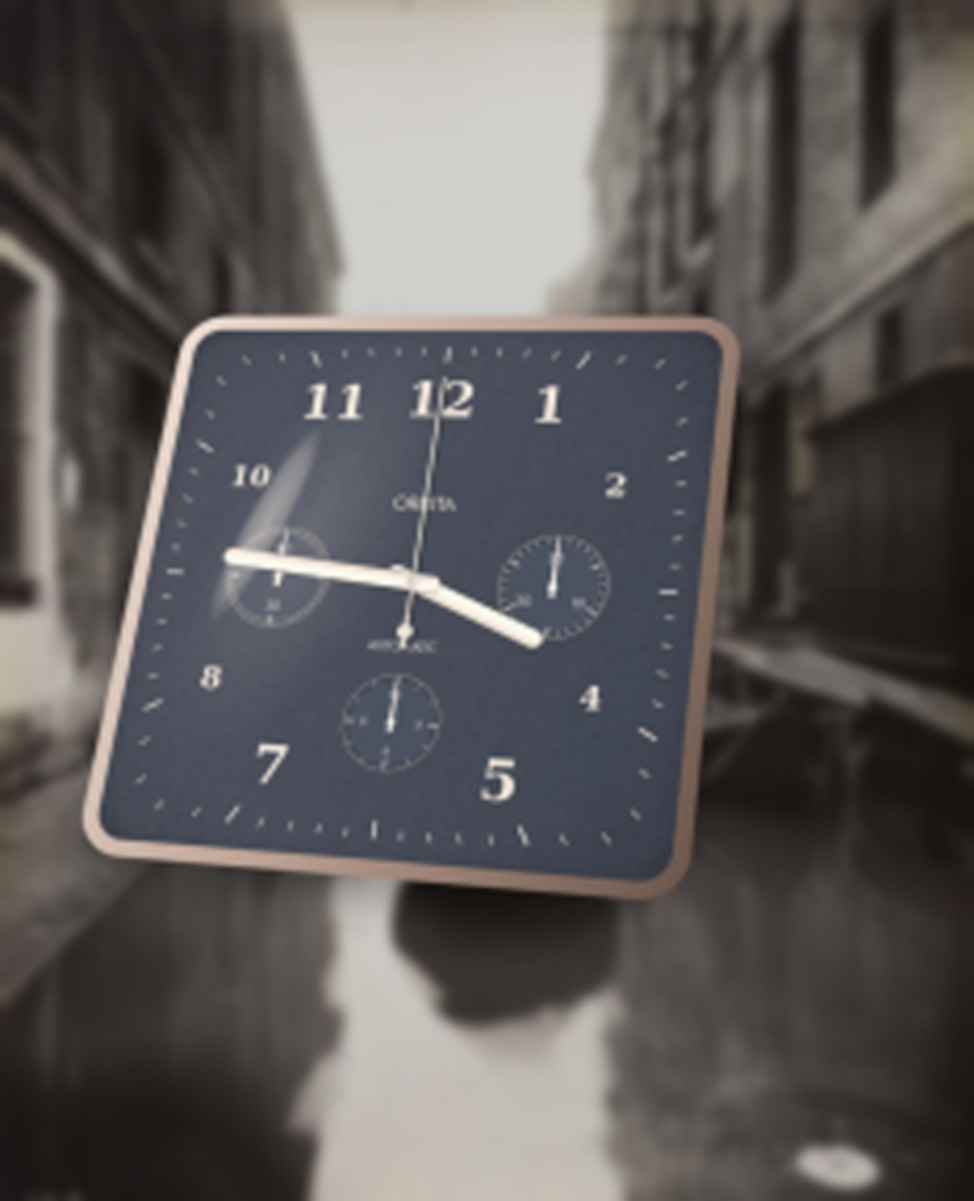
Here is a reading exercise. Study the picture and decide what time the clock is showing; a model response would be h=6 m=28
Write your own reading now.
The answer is h=3 m=46
